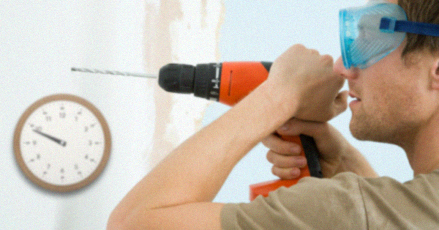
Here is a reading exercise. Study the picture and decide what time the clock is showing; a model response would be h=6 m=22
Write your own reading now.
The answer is h=9 m=49
